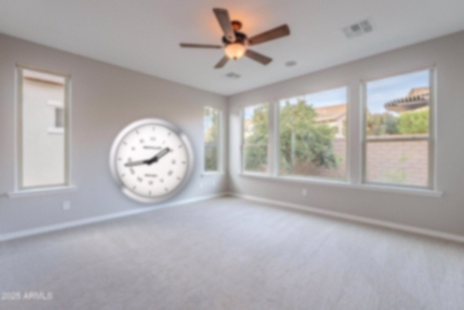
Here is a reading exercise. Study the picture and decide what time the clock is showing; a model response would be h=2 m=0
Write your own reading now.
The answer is h=1 m=43
